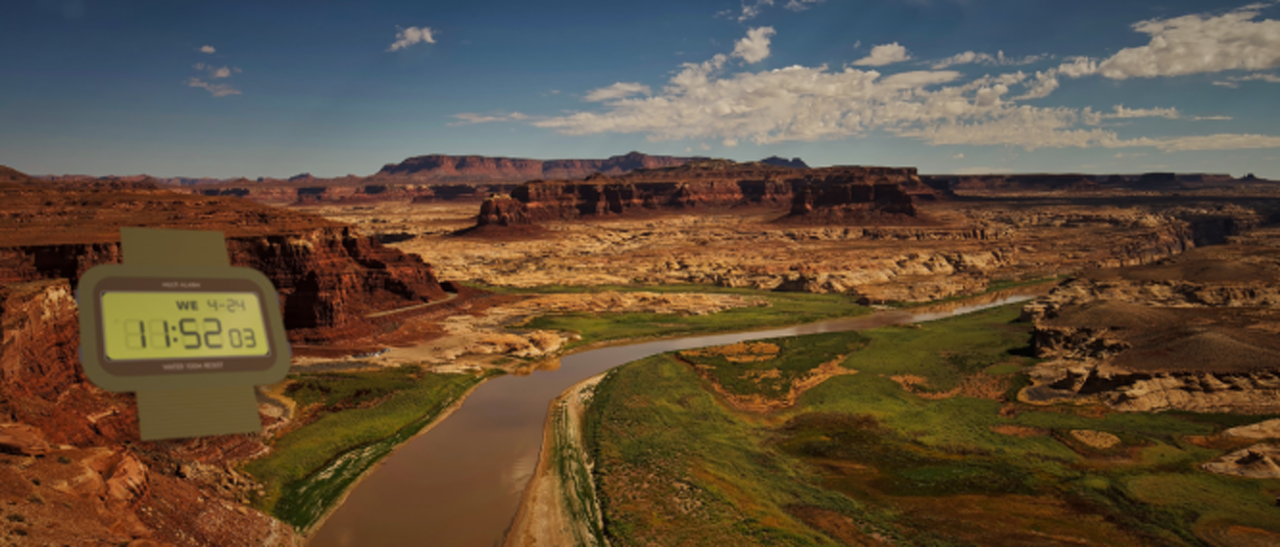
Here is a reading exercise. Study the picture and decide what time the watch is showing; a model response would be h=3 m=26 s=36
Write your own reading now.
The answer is h=11 m=52 s=3
